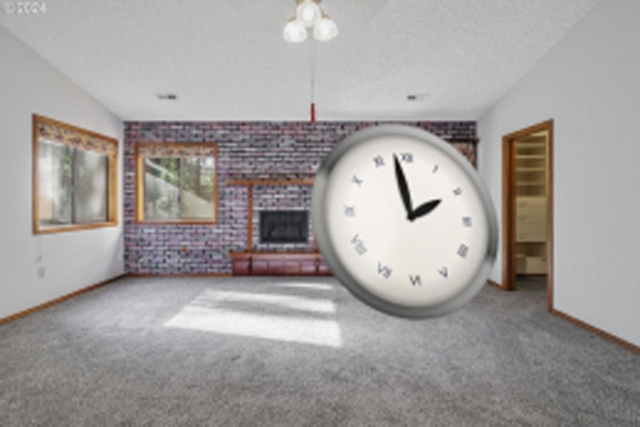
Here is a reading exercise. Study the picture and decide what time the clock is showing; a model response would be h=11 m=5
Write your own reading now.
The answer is h=1 m=58
